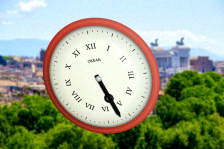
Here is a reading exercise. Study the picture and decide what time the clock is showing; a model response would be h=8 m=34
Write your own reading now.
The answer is h=5 m=27
